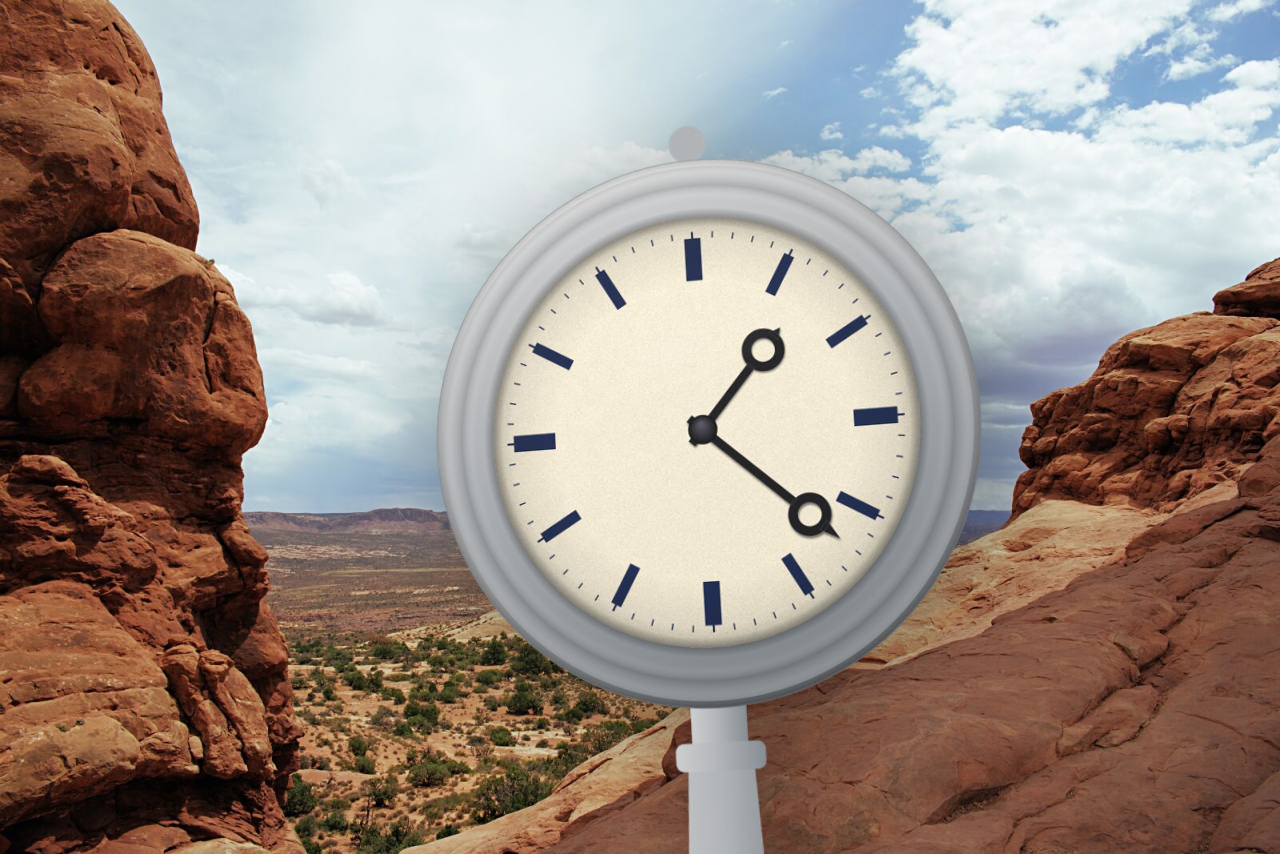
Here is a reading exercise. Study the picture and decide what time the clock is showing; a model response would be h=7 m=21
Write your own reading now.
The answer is h=1 m=22
